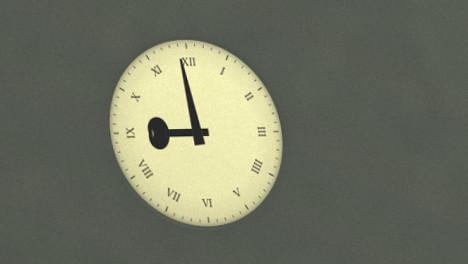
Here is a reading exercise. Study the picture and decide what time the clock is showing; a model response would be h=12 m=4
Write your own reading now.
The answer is h=8 m=59
